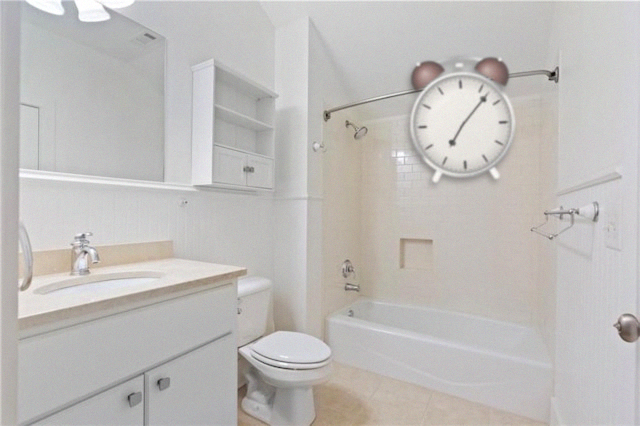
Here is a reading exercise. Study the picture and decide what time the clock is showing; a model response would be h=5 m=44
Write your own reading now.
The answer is h=7 m=7
